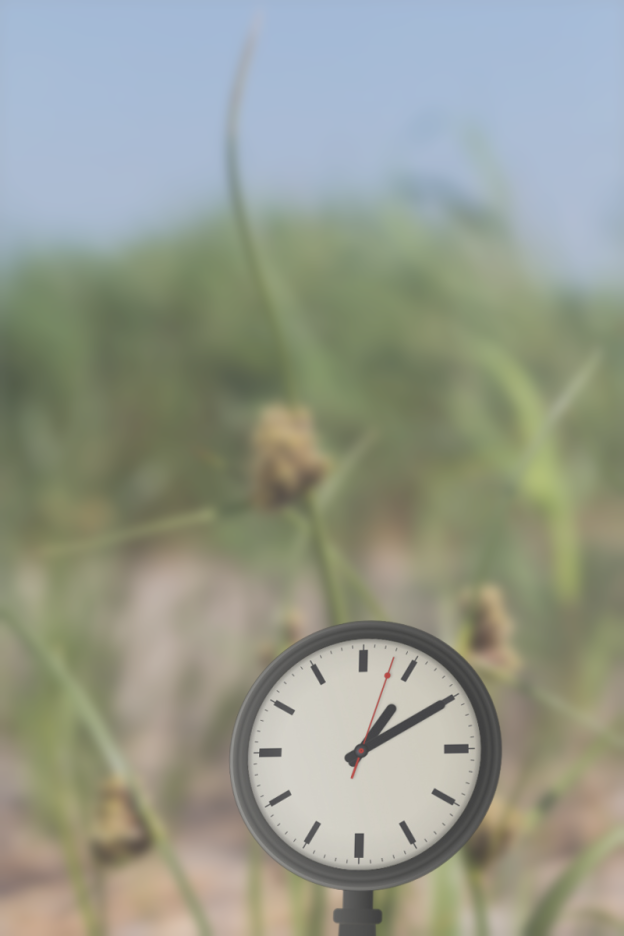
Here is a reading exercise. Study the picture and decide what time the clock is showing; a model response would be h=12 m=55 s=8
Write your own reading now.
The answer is h=1 m=10 s=3
